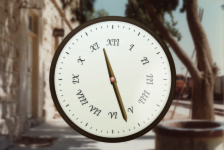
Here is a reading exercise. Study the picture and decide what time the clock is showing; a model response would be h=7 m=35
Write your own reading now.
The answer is h=11 m=27
